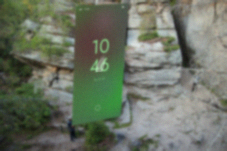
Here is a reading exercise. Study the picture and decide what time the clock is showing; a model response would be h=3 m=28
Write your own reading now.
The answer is h=10 m=46
